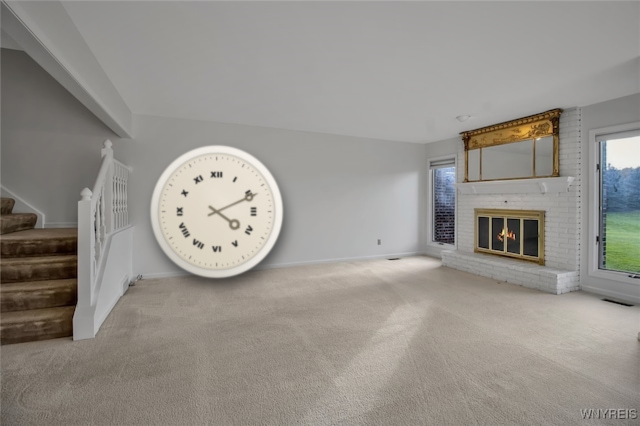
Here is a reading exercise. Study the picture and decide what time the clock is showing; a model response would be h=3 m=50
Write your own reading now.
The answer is h=4 m=11
